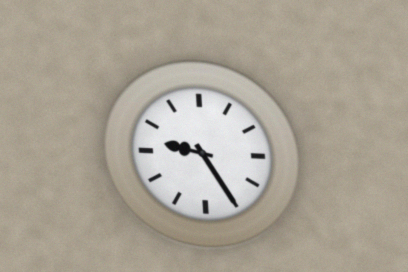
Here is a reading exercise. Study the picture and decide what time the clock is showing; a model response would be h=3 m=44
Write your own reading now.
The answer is h=9 m=25
